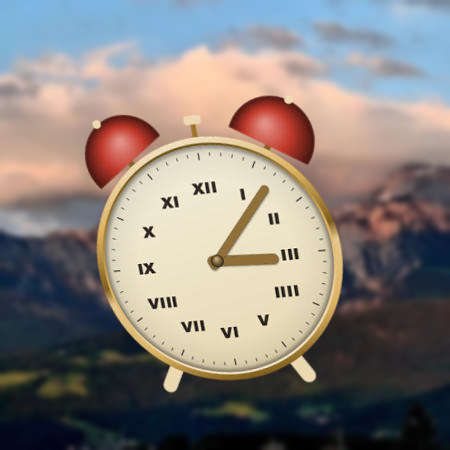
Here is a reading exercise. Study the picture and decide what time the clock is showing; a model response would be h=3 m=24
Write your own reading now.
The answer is h=3 m=7
